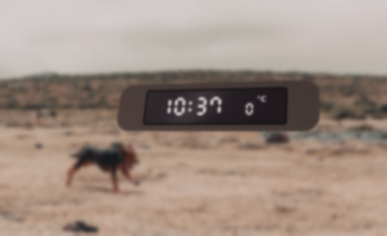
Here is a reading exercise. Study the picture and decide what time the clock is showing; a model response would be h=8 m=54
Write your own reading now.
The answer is h=10 m=37
